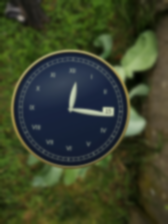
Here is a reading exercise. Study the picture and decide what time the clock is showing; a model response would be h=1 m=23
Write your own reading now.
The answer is h=12 m=16
